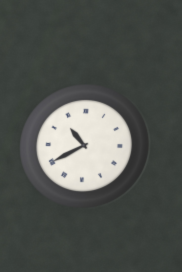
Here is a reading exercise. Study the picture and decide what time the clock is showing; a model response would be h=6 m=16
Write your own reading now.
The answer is h=10 m=40
